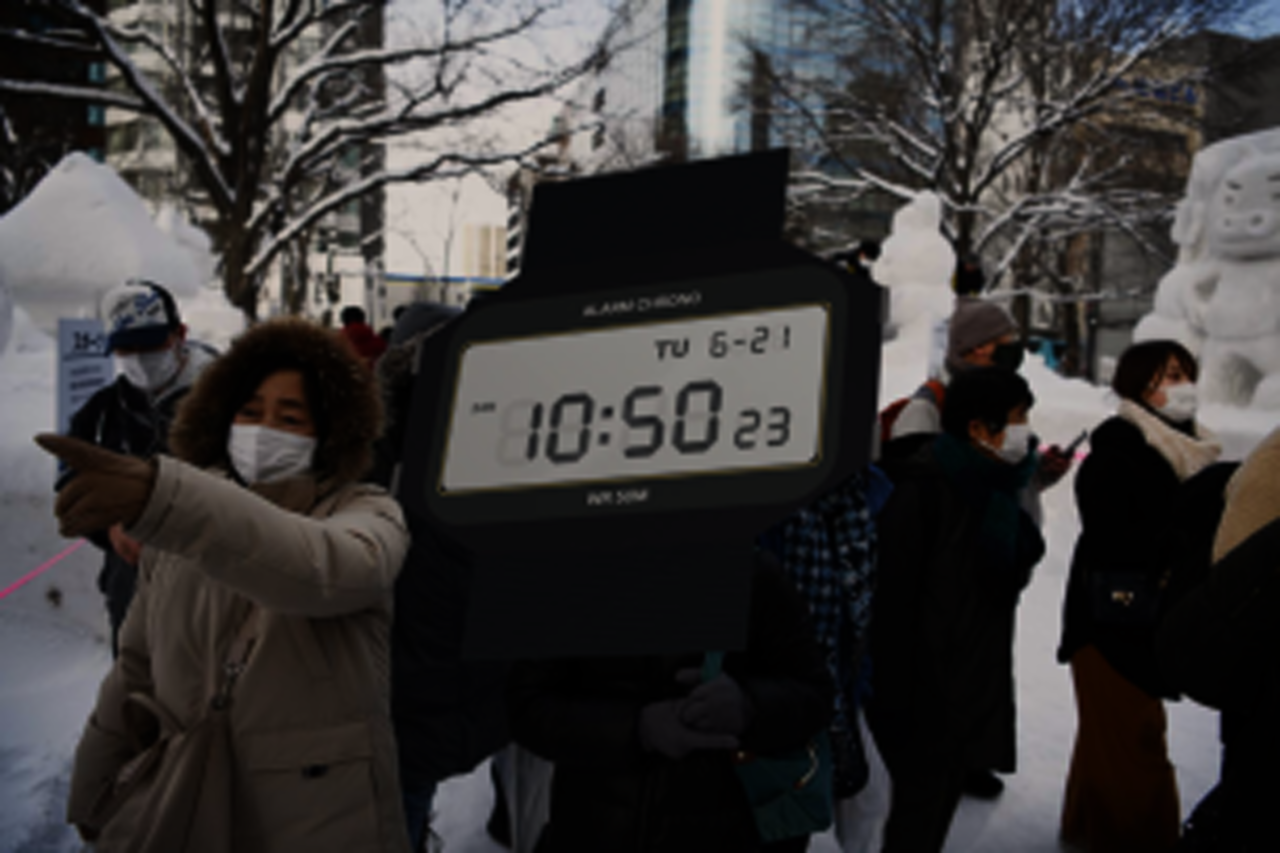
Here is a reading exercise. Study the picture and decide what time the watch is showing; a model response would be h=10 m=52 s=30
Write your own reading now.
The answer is h=10 m=50 s=23
